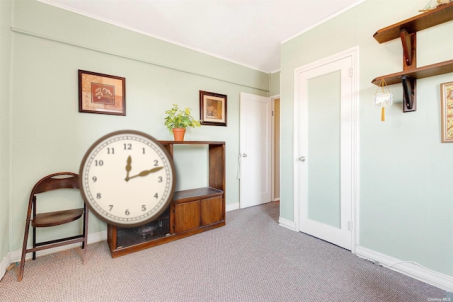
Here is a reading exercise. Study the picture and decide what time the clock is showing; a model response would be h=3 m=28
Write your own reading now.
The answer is h=12 m=12
